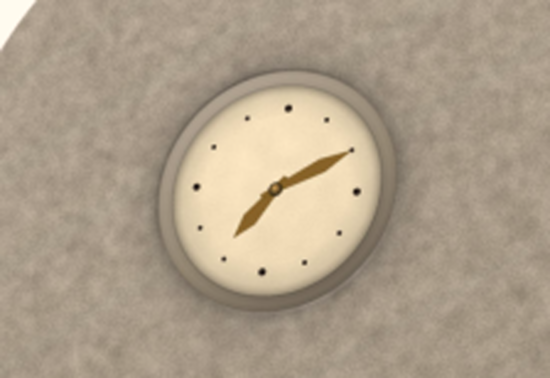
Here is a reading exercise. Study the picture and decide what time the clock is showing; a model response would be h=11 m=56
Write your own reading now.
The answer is h=7 m=10
